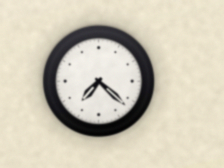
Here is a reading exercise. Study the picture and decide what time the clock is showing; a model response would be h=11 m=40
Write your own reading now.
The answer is h=7 m=22
